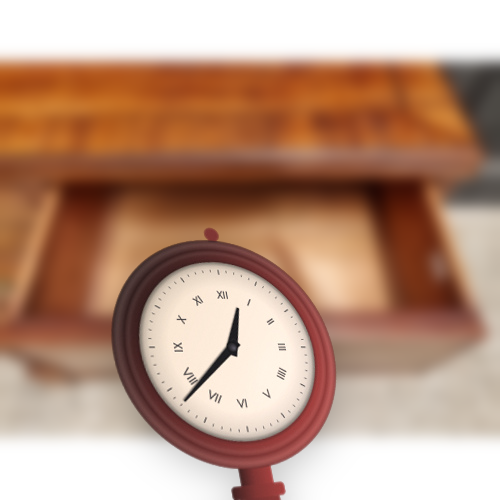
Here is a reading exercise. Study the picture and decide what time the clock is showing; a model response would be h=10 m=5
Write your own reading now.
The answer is h=12 m=38
